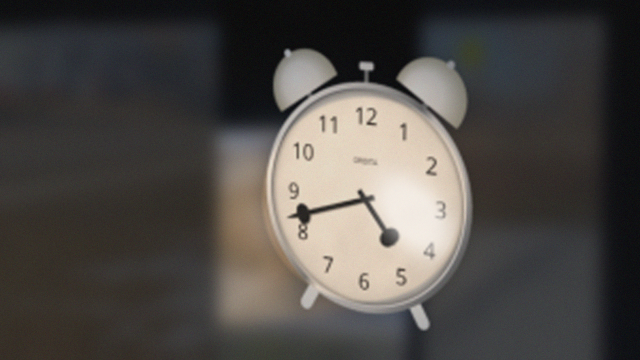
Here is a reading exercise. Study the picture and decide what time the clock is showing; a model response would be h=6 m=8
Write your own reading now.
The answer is h=4 m=42
